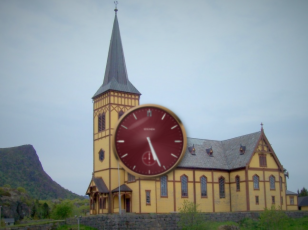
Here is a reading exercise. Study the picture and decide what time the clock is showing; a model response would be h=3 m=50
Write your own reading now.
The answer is h=5 m=26
